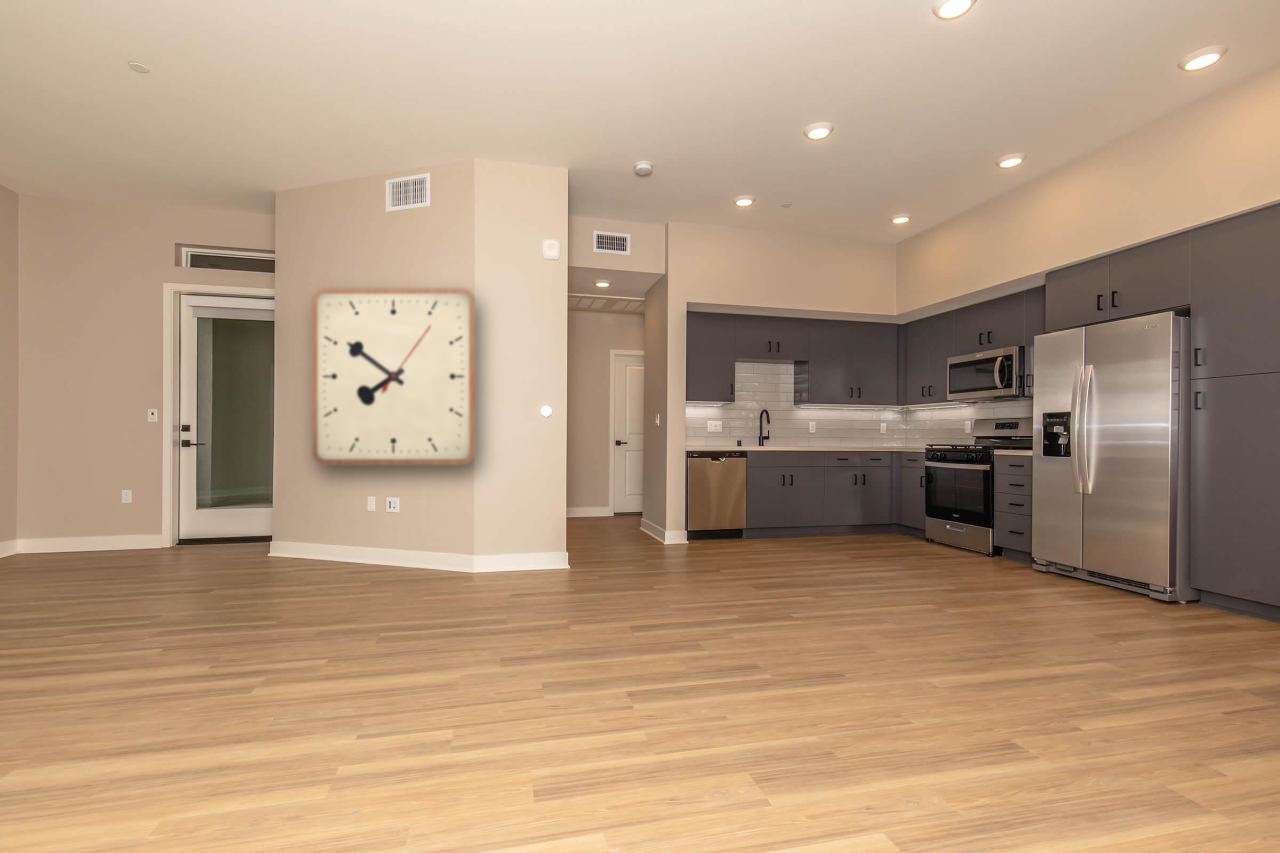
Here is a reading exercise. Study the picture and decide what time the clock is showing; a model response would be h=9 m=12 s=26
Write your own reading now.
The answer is h=7 m=51 s=6
